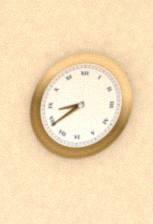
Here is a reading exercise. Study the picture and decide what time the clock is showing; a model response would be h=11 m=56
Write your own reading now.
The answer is h=8 m=39
